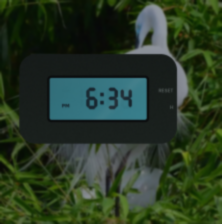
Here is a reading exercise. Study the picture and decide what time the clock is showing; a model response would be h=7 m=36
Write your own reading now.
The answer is h=6 m=34
